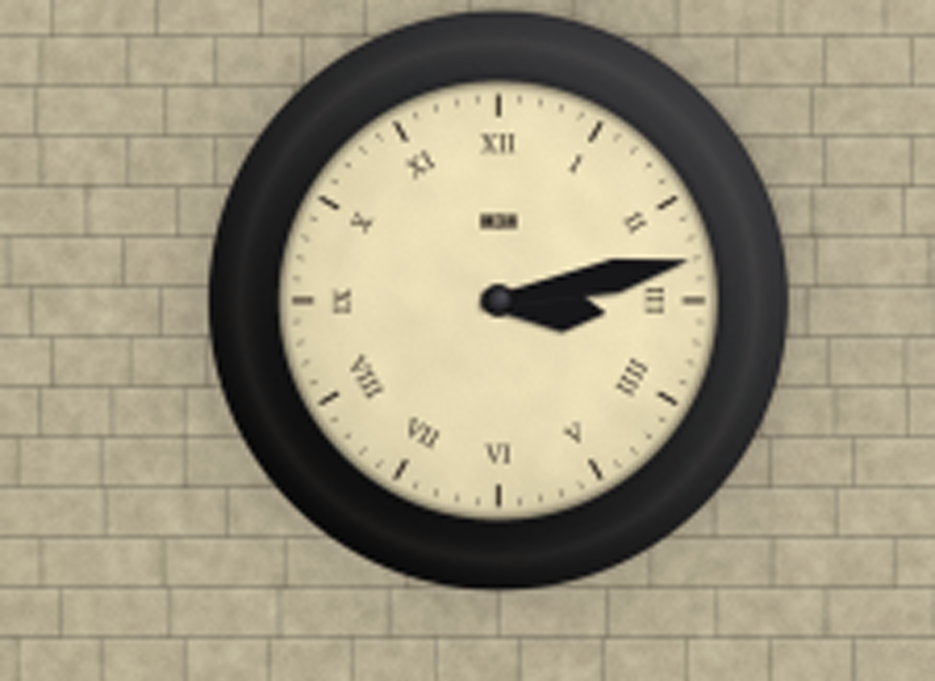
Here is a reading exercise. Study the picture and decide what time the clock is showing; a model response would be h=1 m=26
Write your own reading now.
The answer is h=3 m=13
